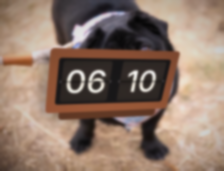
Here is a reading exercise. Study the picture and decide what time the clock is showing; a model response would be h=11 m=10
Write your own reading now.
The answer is h=6 m=10
